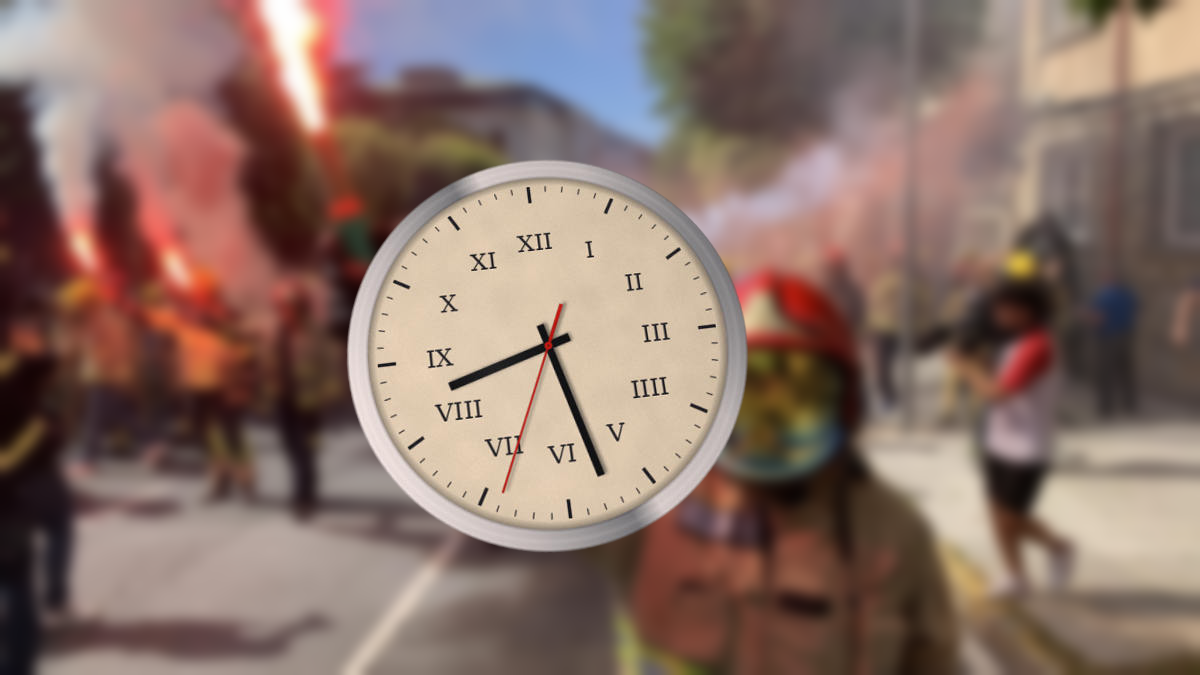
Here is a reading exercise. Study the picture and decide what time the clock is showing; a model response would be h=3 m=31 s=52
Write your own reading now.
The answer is h=8 m=27 s=34
